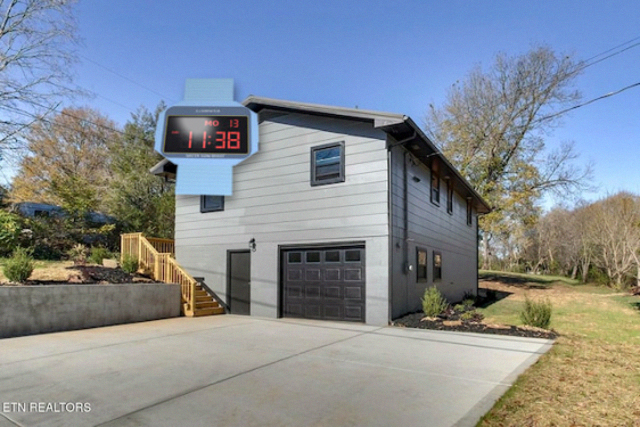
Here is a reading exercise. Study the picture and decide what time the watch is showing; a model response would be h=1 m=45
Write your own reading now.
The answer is h=11 m=38
